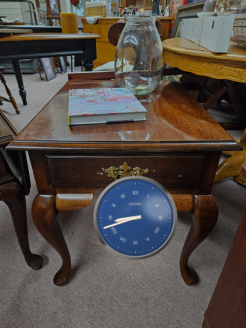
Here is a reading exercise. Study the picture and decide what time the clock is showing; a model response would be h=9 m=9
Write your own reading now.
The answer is h=8 m=42
